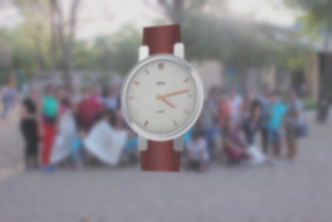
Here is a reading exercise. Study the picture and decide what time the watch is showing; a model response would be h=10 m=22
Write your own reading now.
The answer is h=4 m=13
